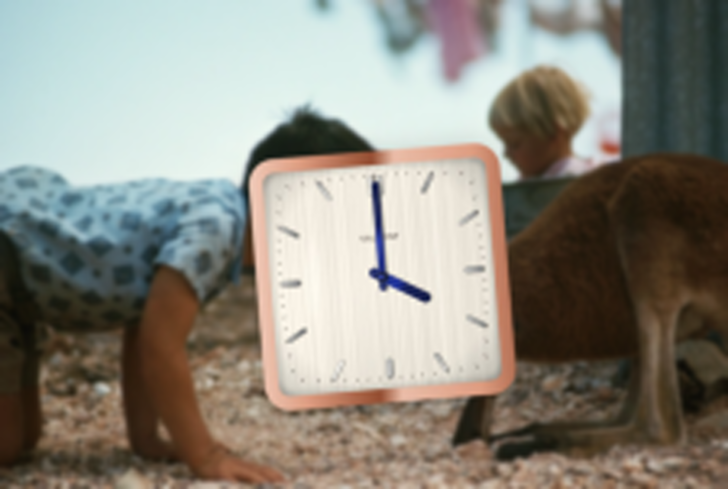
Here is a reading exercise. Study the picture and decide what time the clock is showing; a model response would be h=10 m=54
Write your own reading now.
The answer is h=4 m=0
